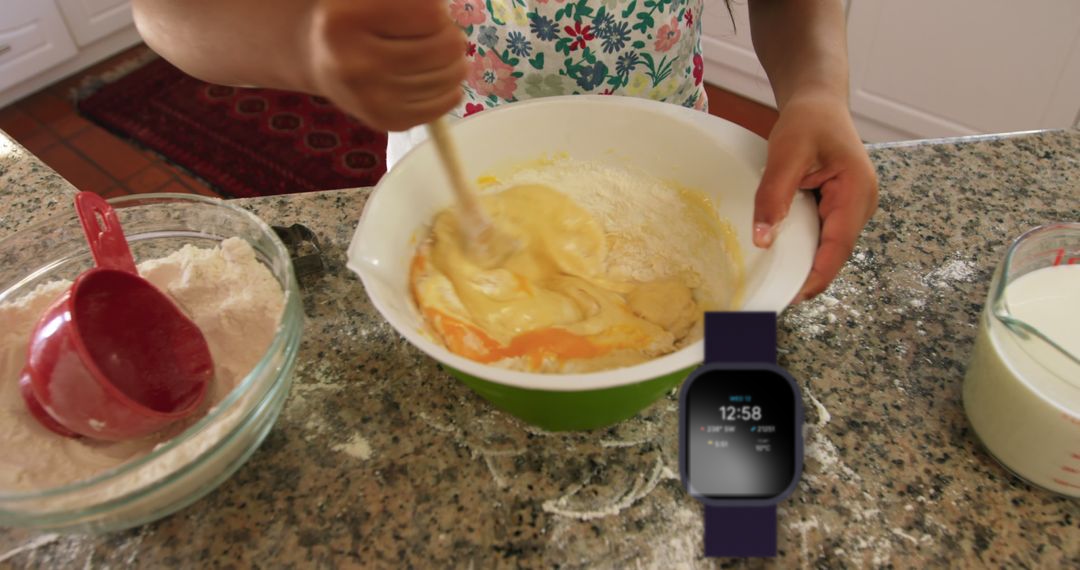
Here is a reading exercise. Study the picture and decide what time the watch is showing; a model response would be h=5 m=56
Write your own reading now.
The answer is h=12 m=58
